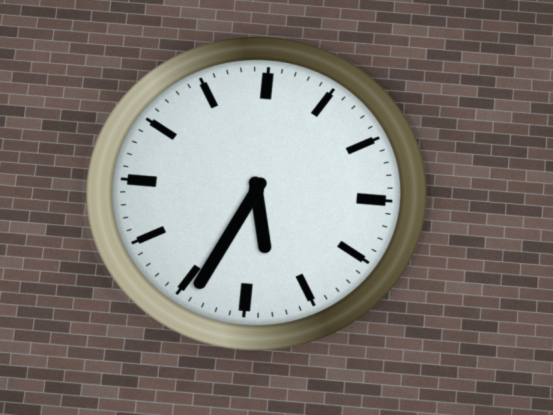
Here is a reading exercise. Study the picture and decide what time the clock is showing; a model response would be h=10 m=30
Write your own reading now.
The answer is h=5 m=34
